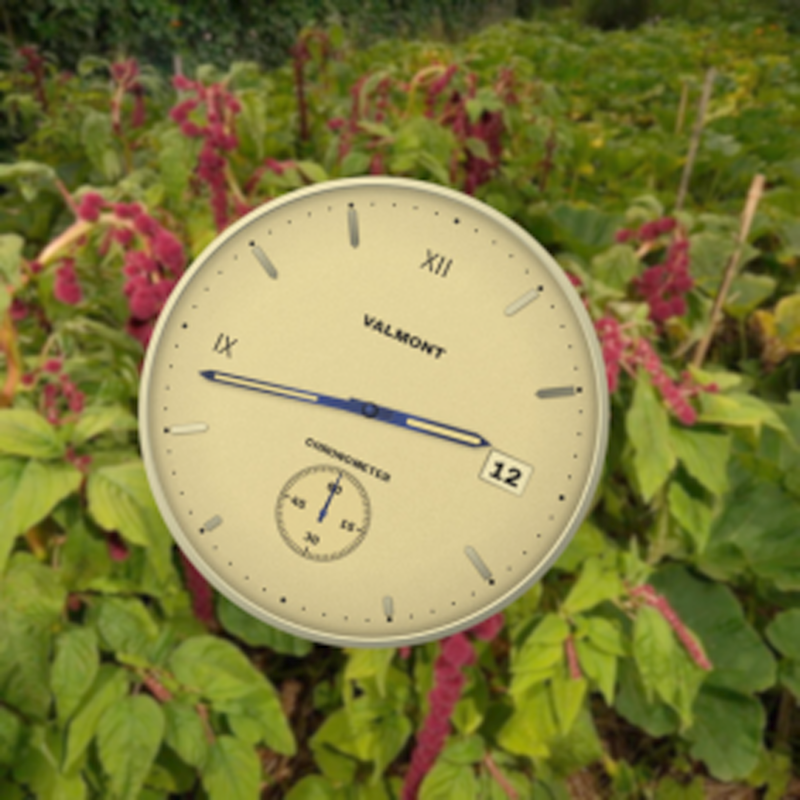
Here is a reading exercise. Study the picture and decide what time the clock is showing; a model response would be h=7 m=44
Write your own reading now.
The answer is h=2 m=43
